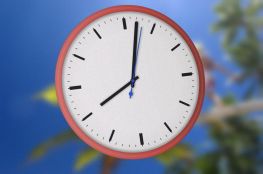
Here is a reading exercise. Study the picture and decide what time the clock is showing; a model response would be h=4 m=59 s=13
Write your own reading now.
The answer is h=8 m=2 s=3
